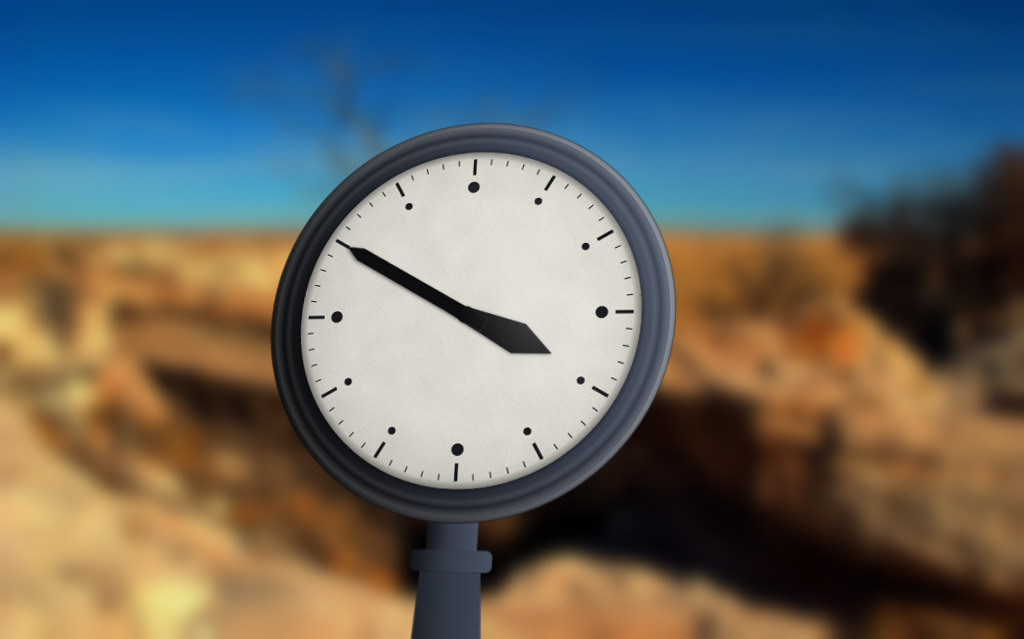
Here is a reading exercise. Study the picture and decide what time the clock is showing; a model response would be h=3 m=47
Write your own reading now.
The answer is h=3 m=50
